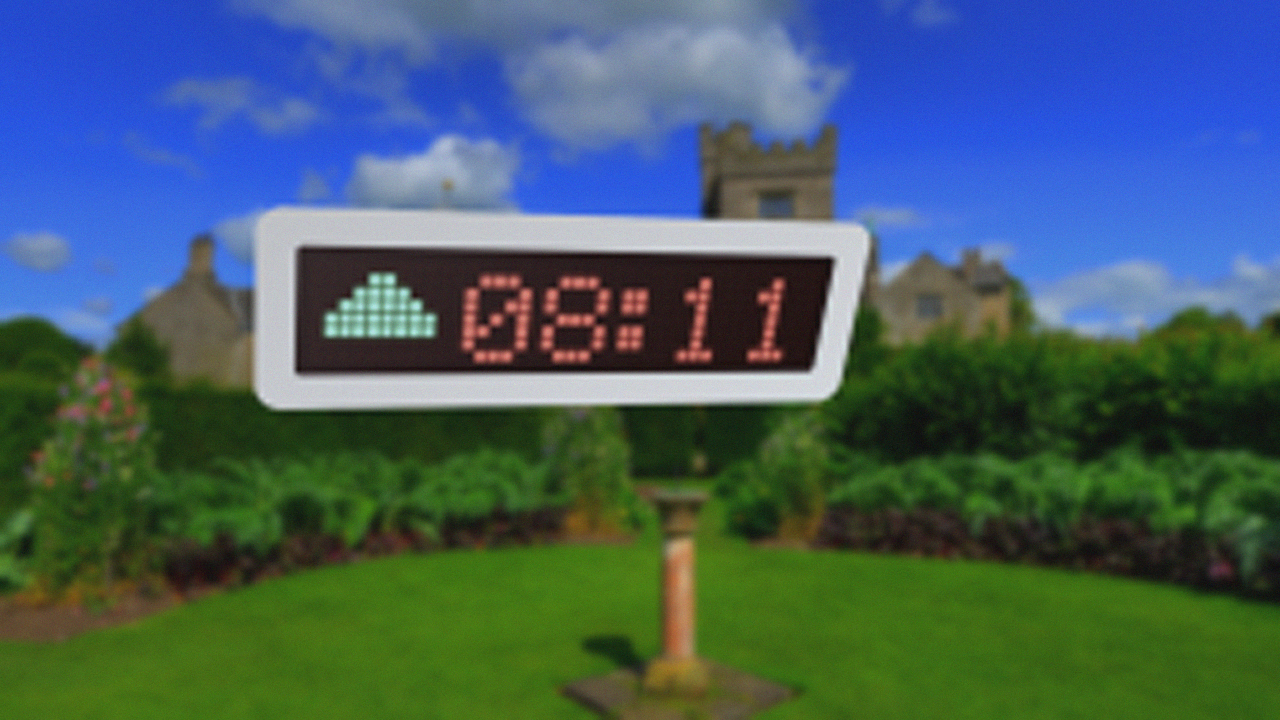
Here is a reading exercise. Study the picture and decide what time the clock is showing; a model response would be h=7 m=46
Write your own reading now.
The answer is h=8 m=11
